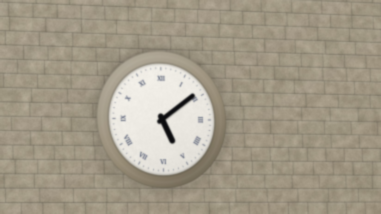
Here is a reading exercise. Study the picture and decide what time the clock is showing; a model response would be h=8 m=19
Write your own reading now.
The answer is h=5 m=9
